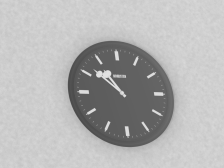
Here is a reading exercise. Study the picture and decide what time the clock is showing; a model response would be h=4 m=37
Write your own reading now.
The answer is h=10 m=52
